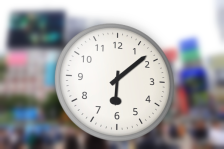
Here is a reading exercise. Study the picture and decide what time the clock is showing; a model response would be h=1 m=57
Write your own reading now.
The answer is h=6 m=8
